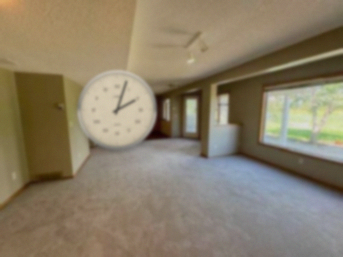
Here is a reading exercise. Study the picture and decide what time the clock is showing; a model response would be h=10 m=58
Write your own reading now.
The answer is h=2 m=3
